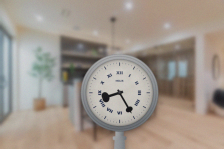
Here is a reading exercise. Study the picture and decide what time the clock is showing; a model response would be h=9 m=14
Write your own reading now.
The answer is h=8 m=25
